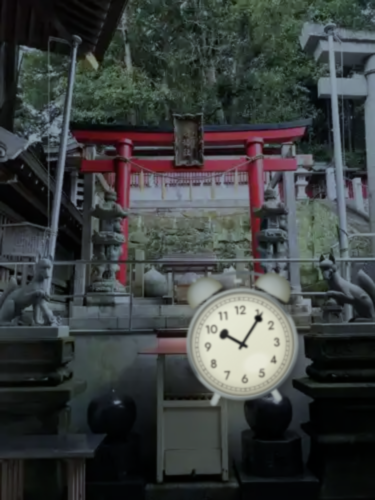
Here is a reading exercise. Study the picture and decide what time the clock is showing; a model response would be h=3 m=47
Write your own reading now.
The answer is h=10 m=6
